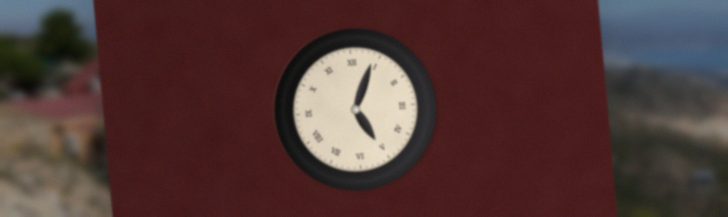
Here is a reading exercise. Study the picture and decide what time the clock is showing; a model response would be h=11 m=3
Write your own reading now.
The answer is h=5 m=4
